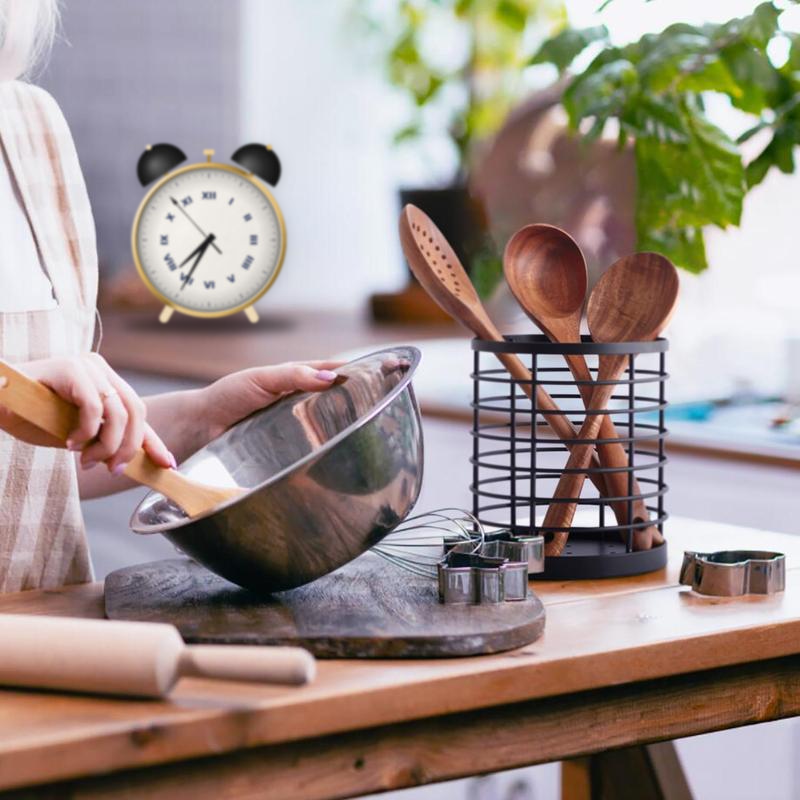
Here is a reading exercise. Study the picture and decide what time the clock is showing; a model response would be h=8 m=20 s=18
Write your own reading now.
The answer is h=7 m=34 s=53
